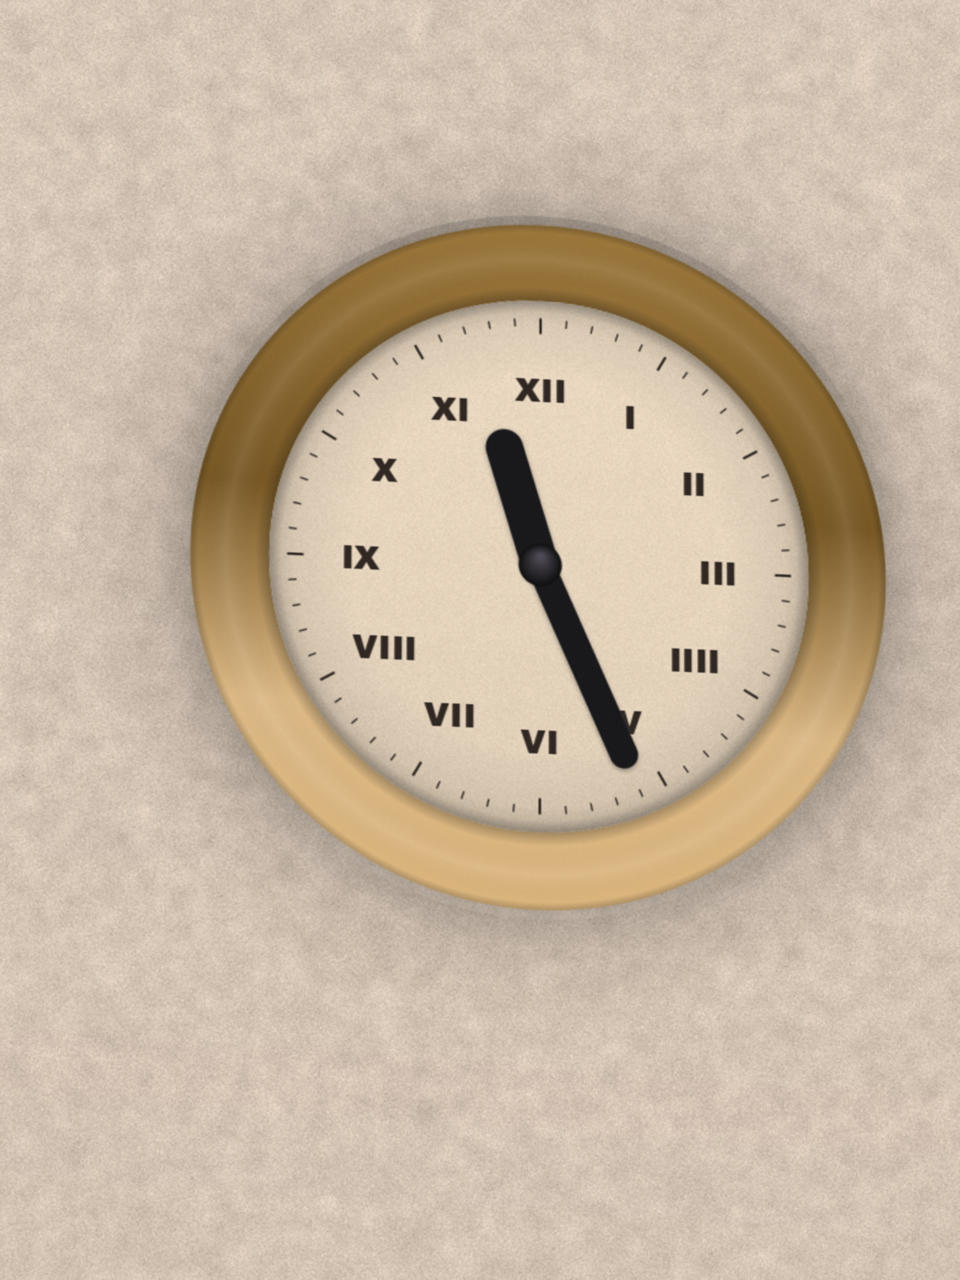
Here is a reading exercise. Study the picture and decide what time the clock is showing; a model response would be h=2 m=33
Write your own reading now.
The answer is h=11 m=26
